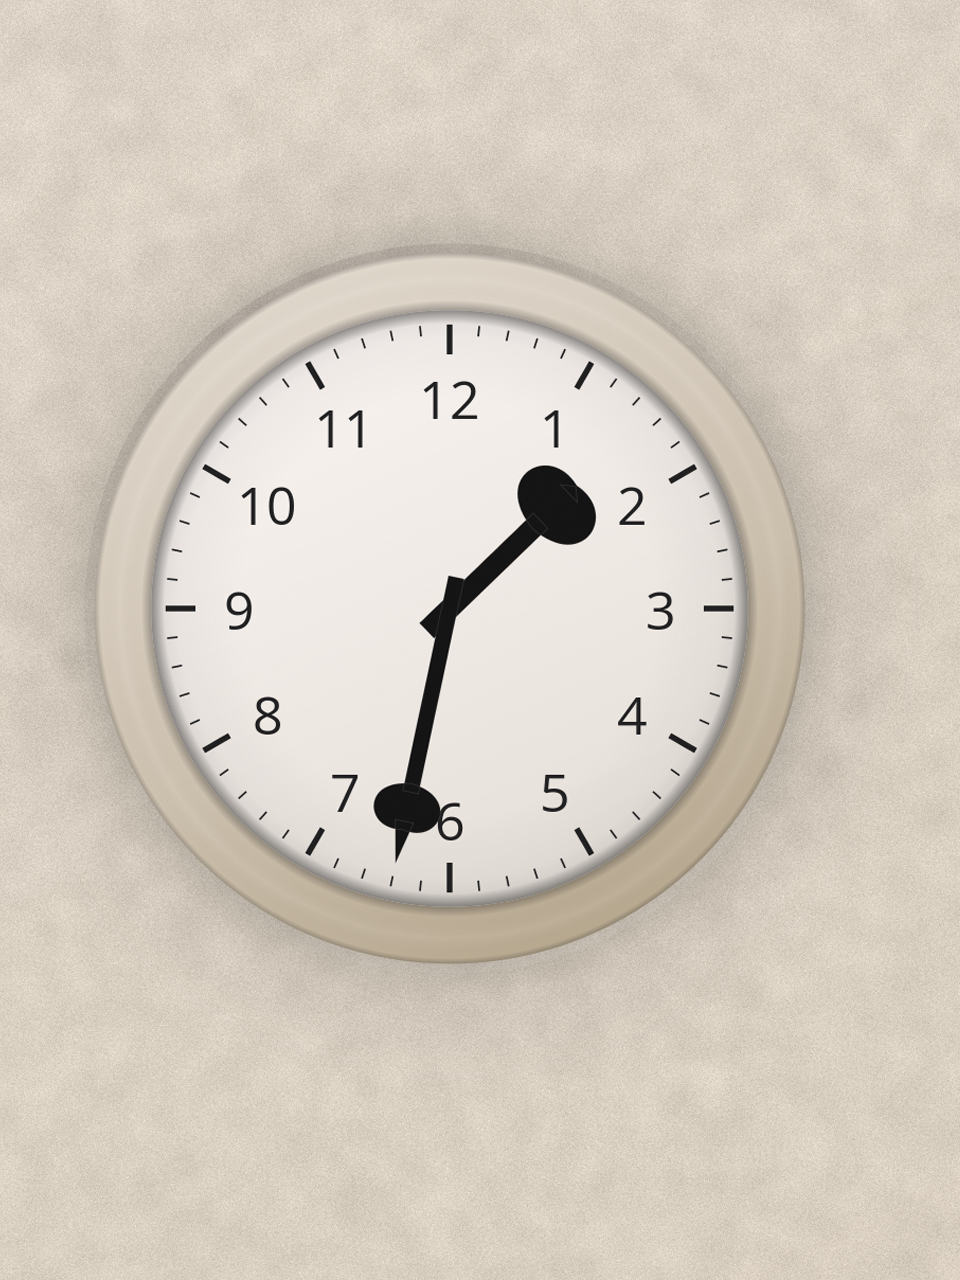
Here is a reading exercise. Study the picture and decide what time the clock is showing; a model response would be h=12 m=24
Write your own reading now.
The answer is h=1 m=32
